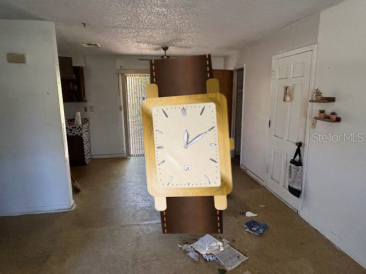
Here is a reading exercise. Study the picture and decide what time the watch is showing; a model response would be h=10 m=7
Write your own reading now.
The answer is h=12 m=10
